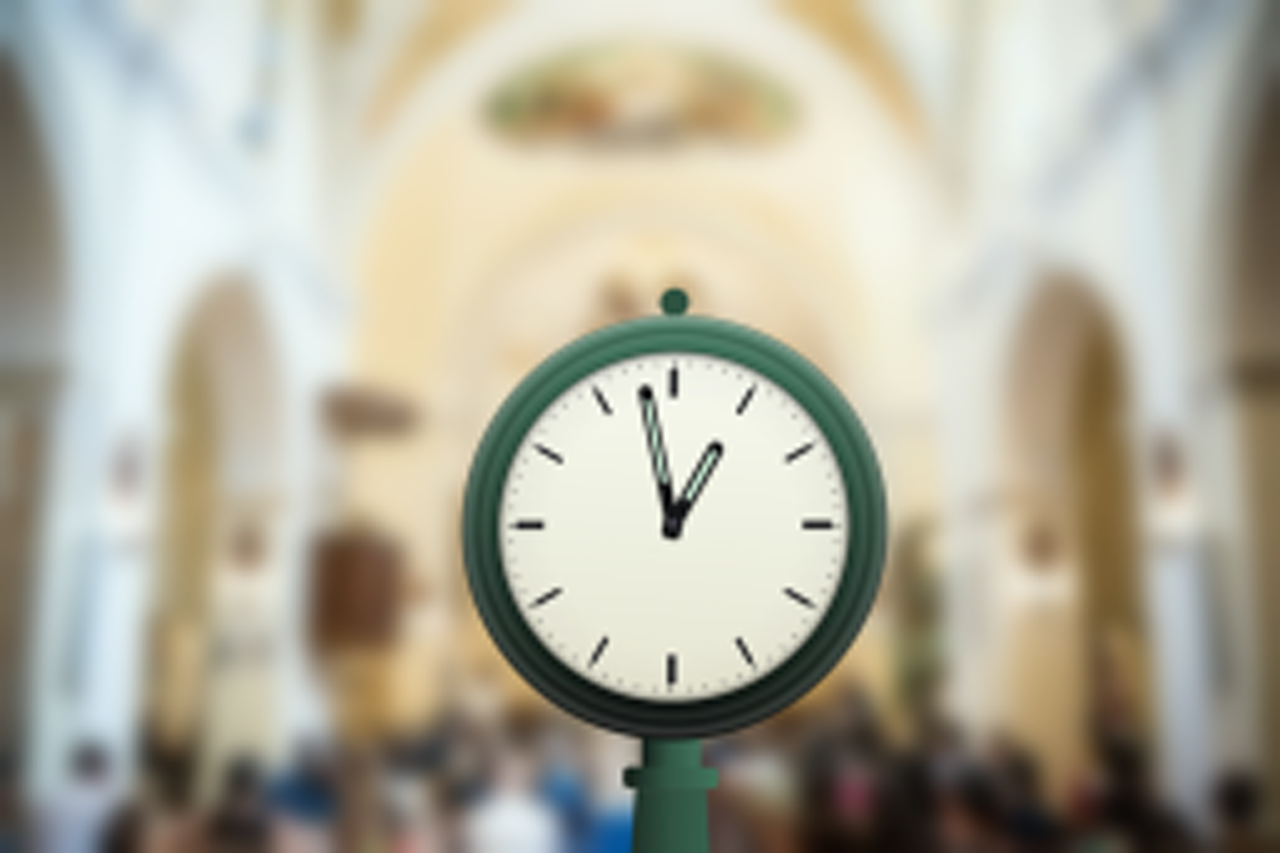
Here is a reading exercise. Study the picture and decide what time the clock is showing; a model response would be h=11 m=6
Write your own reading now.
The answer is h=12 m=58
